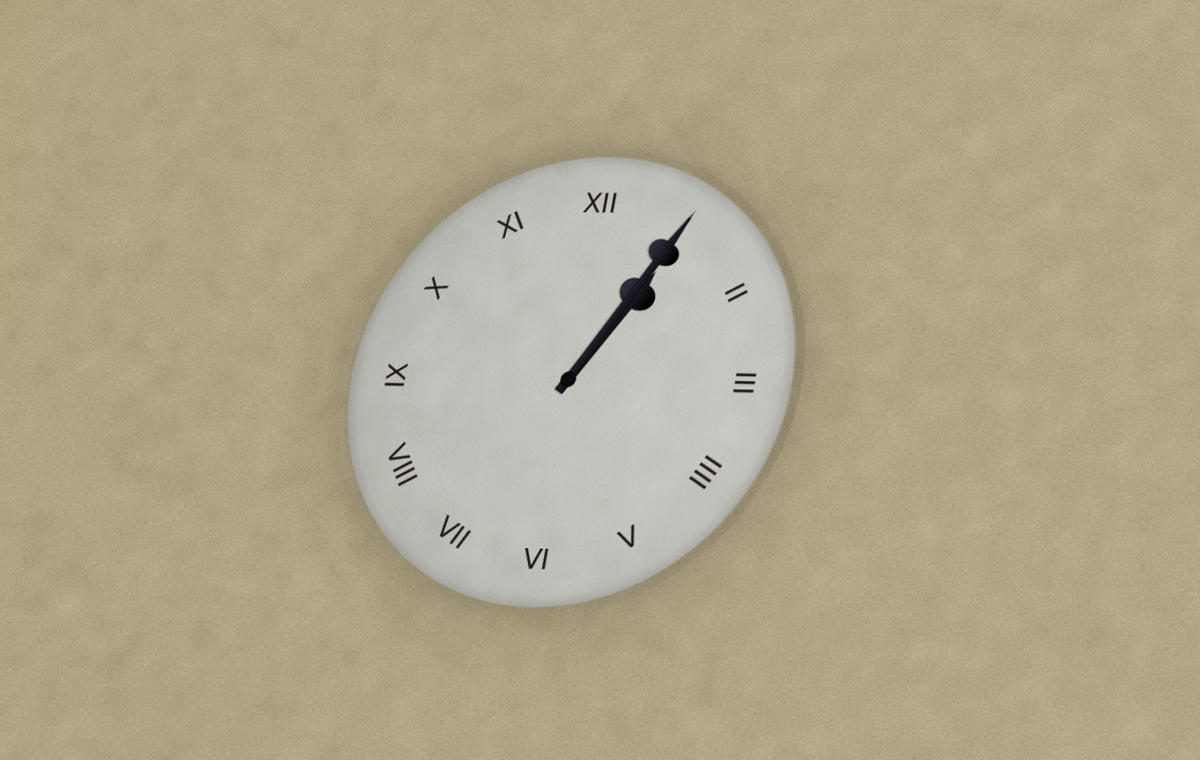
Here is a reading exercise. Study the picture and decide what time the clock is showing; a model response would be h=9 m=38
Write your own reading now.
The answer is h=1 m=5
